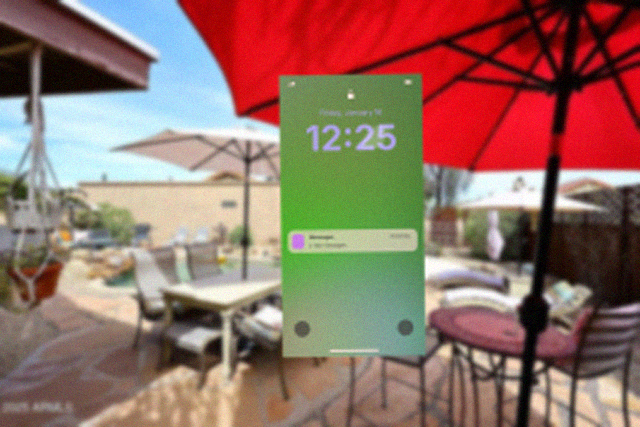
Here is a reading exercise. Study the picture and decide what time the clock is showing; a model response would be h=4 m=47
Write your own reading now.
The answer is h=12 m=25
